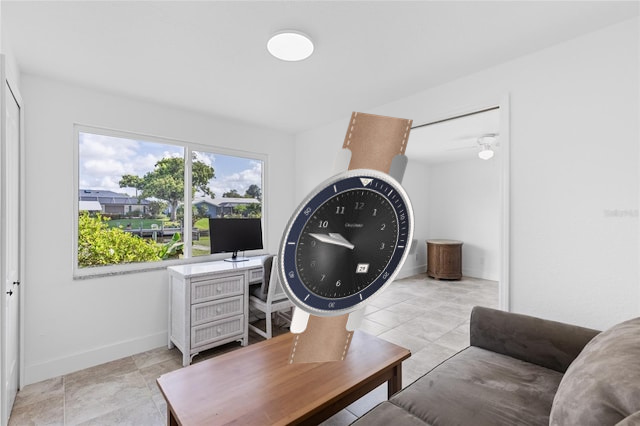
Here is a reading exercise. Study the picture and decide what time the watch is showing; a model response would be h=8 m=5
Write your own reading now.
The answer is h=9 m=47
